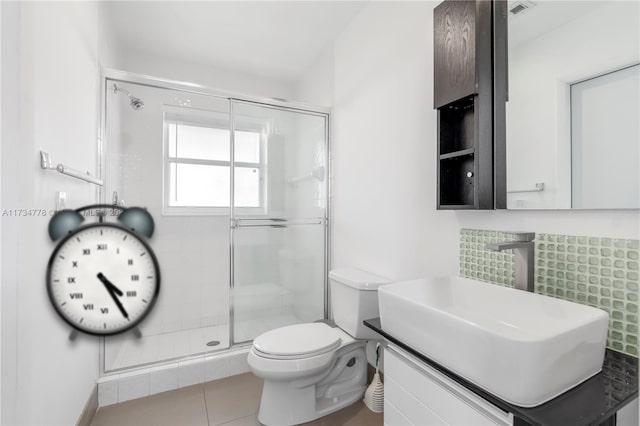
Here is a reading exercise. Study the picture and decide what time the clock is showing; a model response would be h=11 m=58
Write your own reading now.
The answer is h=4 m=25
